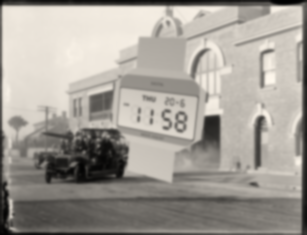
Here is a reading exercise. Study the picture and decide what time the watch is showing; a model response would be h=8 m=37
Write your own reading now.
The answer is h=11 m=58
